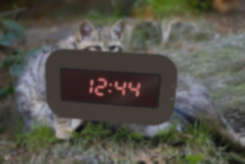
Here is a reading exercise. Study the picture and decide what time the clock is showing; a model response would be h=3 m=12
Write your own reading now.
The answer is h=12 m=44
